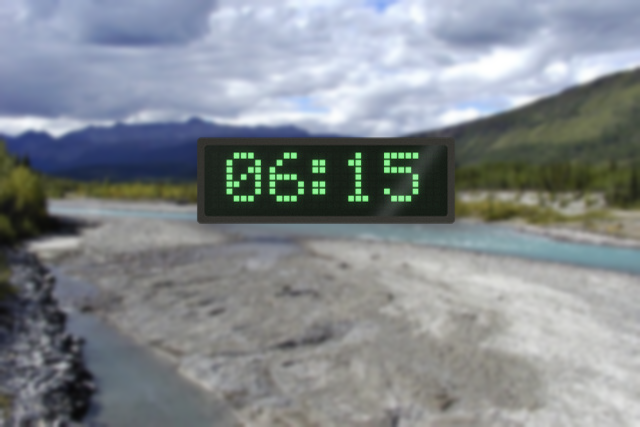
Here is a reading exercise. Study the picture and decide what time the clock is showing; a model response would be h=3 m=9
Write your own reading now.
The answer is h=6 m=15
